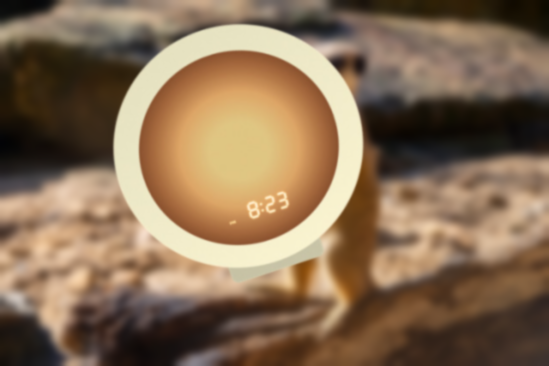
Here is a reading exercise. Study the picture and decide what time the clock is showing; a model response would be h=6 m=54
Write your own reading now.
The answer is h=8 m=23
